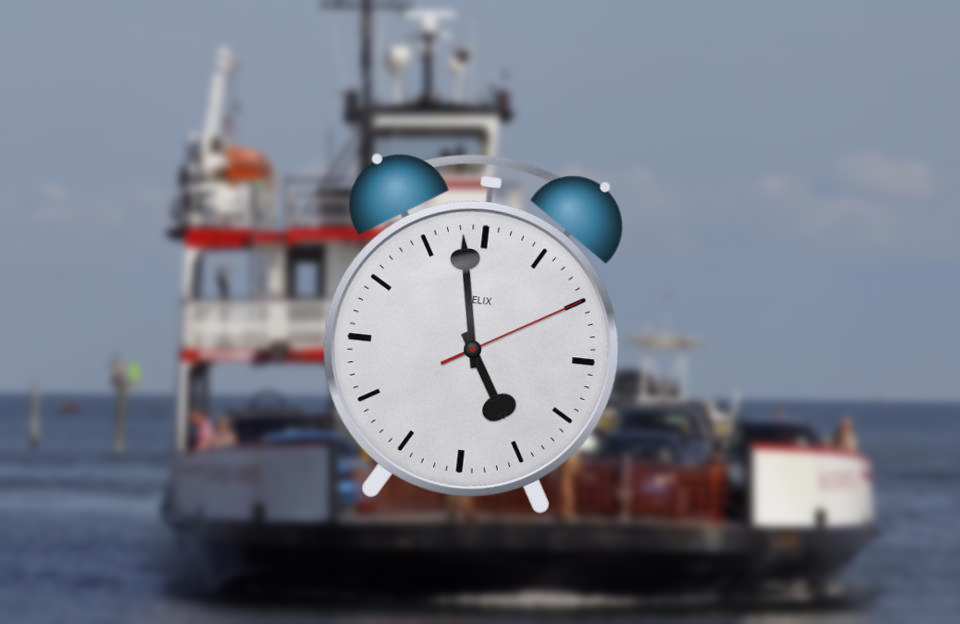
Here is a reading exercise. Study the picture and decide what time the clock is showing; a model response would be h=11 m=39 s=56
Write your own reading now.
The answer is h=4 m=58 s=10
